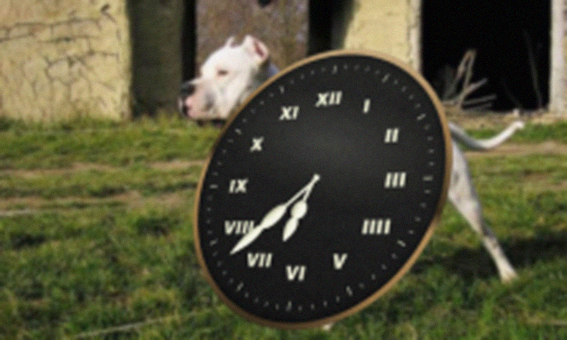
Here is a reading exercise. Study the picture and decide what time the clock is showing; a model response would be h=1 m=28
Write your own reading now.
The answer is h=6 m=38
